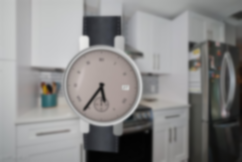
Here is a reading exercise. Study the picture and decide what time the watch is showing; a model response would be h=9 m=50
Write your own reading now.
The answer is h=5 m=36
